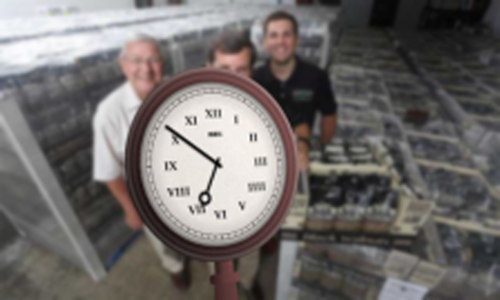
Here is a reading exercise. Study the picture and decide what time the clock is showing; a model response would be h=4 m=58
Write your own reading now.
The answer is h=6 m=51
